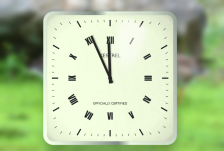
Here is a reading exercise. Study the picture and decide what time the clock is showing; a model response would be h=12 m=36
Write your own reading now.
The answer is h=11 m=56
